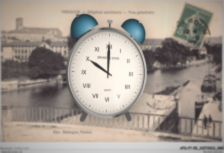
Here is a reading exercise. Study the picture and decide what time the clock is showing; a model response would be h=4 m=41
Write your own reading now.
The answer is h=10 m=0
